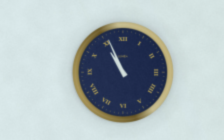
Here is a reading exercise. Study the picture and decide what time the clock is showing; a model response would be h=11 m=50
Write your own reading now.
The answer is h=10 m=56
